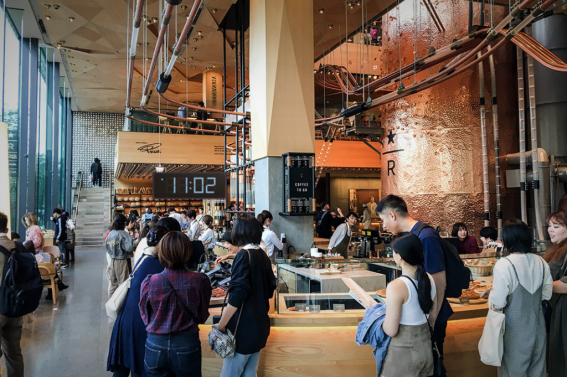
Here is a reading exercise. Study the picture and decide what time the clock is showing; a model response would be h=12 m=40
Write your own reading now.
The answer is h=11 m=2
